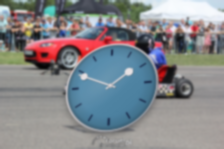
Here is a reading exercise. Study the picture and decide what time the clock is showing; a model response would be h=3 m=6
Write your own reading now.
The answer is h=1 m=49
